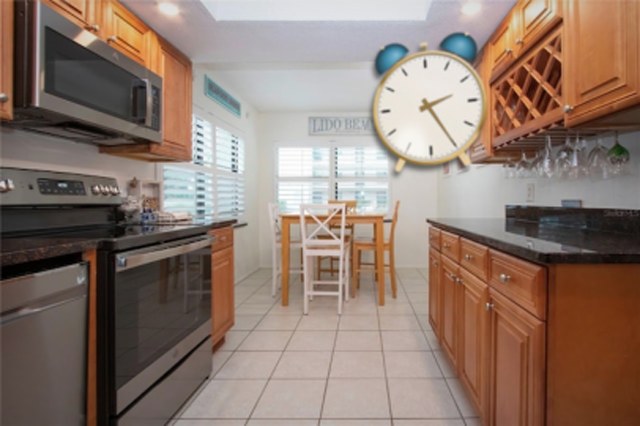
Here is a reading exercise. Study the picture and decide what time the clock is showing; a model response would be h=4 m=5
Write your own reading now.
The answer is h=2 m=25
